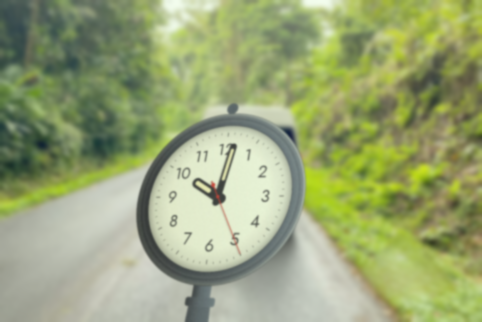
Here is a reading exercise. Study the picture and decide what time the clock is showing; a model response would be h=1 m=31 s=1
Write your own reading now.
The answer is h=10 m=1 s=25
